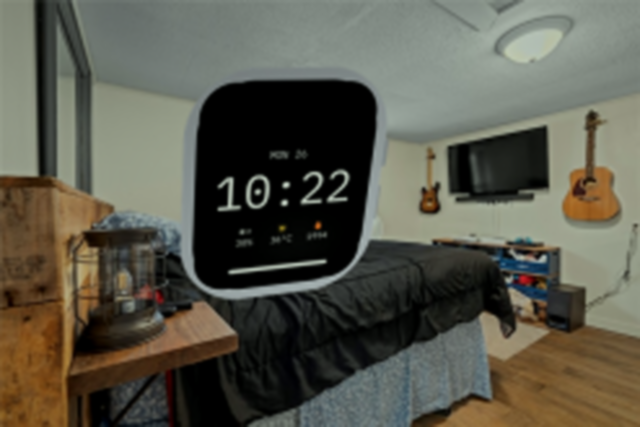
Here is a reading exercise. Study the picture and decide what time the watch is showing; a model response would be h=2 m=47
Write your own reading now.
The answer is h=10 m=22
